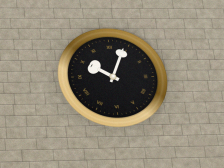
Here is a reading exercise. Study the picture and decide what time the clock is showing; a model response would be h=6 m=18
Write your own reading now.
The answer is h=10 m=4
